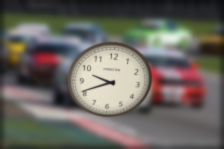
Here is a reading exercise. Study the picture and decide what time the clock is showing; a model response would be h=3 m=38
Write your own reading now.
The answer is h=9 m=41
